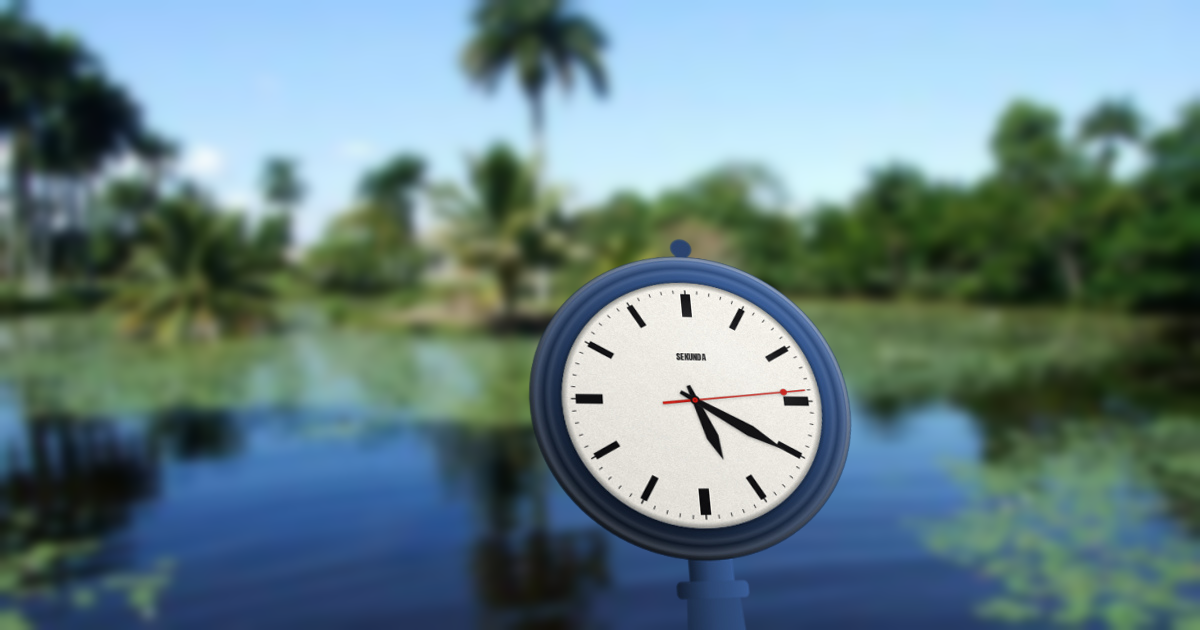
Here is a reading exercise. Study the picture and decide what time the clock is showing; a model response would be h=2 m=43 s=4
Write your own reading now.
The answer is h=5 m=20 s=14
